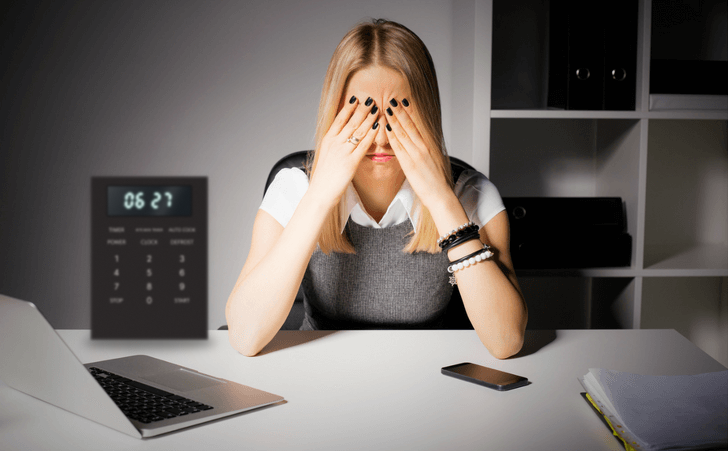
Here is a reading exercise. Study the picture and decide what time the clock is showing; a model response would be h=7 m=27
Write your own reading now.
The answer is h=6 m=27
